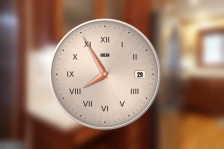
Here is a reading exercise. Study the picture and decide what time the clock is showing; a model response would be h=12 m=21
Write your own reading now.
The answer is h=7 m=55
